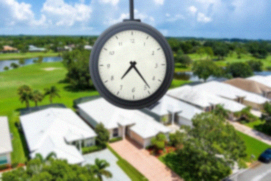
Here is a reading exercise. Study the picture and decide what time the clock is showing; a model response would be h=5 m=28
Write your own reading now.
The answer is h=7 m=24
